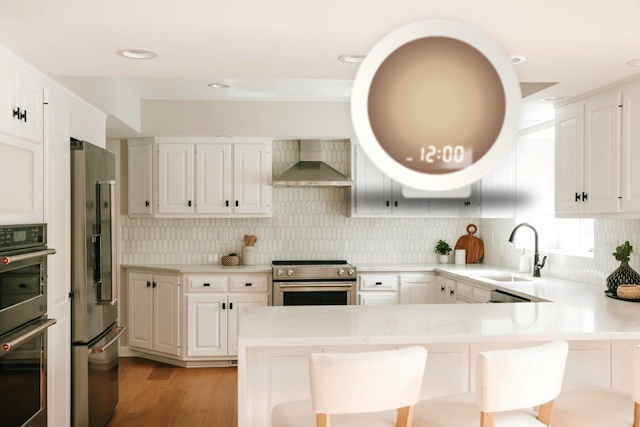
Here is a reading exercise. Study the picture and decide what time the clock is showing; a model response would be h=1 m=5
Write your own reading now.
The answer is h=12 m=0
